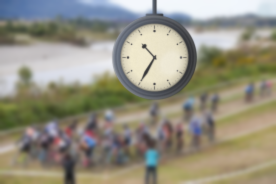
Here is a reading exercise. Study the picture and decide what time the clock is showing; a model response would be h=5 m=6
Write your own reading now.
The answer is h=10 m=35
